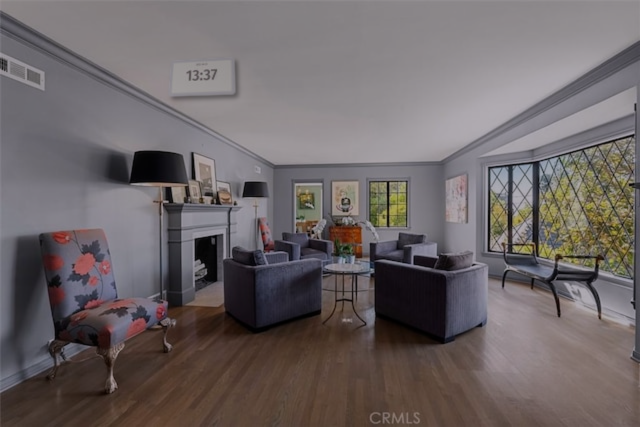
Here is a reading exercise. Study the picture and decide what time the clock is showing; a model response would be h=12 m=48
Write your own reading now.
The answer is h=13 m=37
